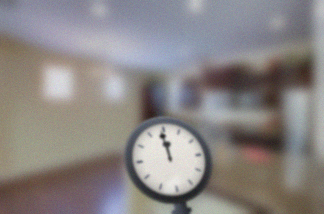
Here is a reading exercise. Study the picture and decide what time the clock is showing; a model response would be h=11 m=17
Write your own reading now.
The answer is h=11 m=59
